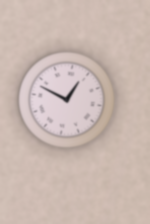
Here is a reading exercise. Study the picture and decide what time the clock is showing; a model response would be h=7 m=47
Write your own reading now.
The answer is h=12 m=48
